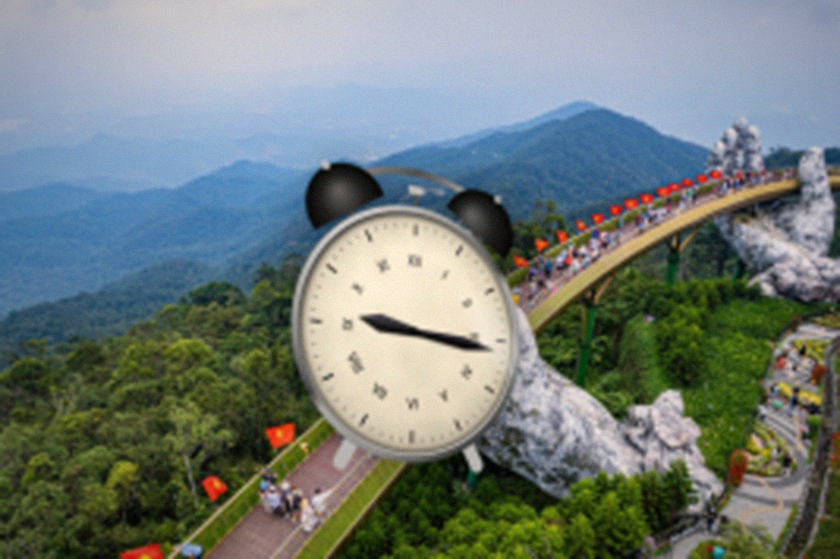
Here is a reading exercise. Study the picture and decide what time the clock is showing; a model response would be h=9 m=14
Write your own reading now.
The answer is h=9 m=16
